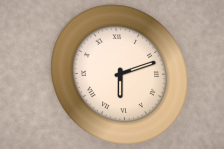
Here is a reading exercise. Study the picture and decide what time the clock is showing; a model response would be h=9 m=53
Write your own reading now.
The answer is h=6 m=12
